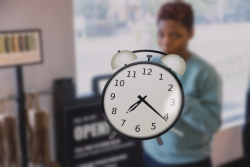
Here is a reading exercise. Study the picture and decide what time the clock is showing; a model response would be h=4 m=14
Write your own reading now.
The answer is h=7 m=21
